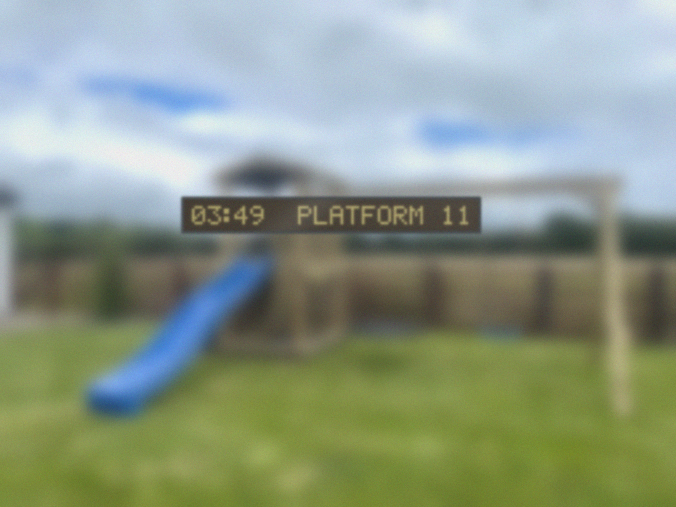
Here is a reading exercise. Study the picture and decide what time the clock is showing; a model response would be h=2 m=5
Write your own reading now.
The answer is h=3 m=49
